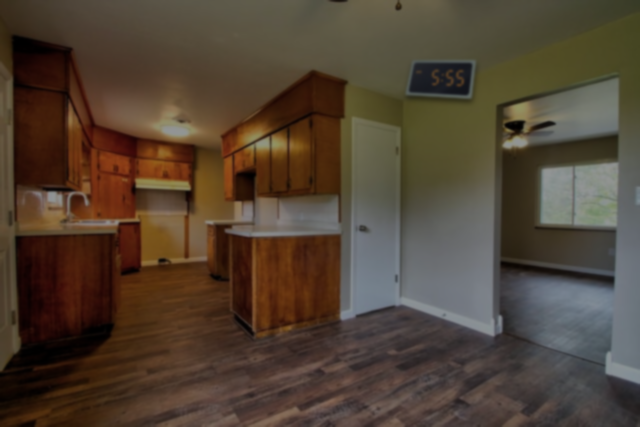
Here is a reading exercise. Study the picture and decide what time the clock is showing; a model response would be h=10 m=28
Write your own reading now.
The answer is h=5 m=55
